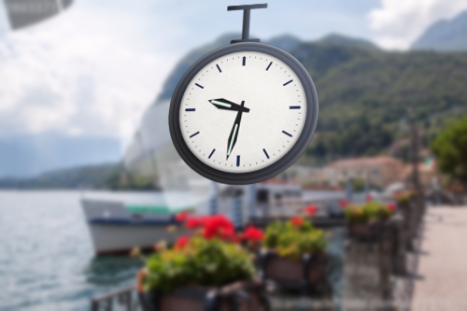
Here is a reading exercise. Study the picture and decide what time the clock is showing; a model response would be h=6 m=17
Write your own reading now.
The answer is h=9 m=32
